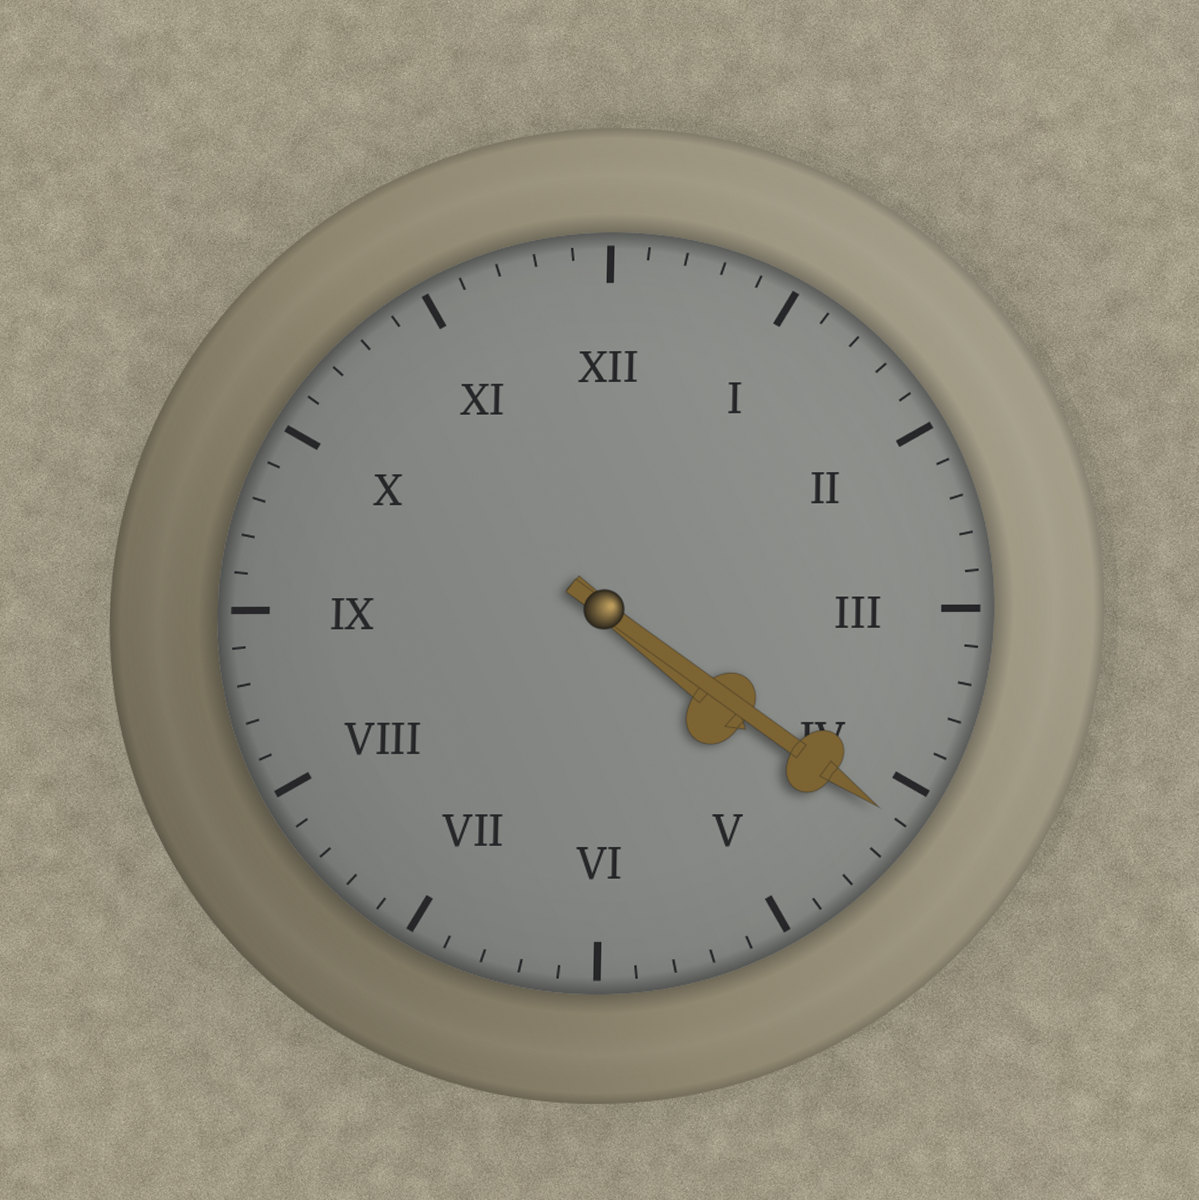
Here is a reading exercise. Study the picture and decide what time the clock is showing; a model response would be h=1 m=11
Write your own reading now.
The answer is h=4 m=21
